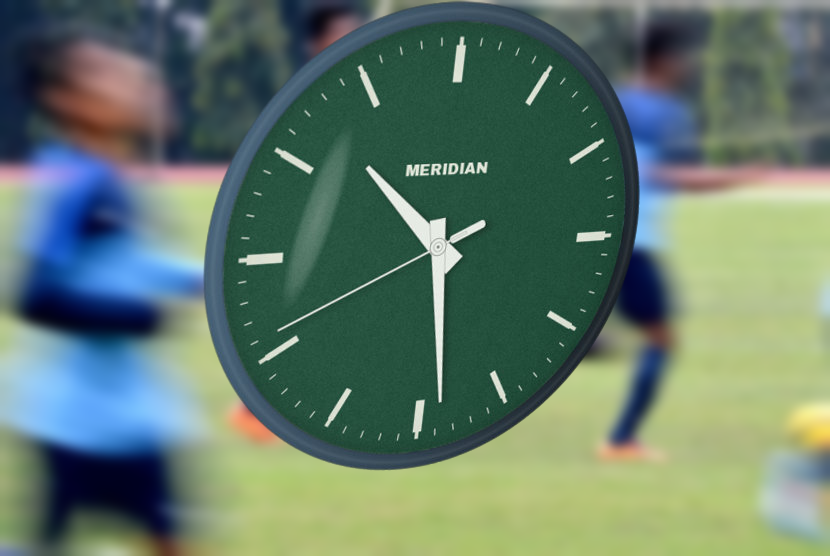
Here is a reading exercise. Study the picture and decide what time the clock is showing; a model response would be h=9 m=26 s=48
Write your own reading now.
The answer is h=10 m=28 s=41
